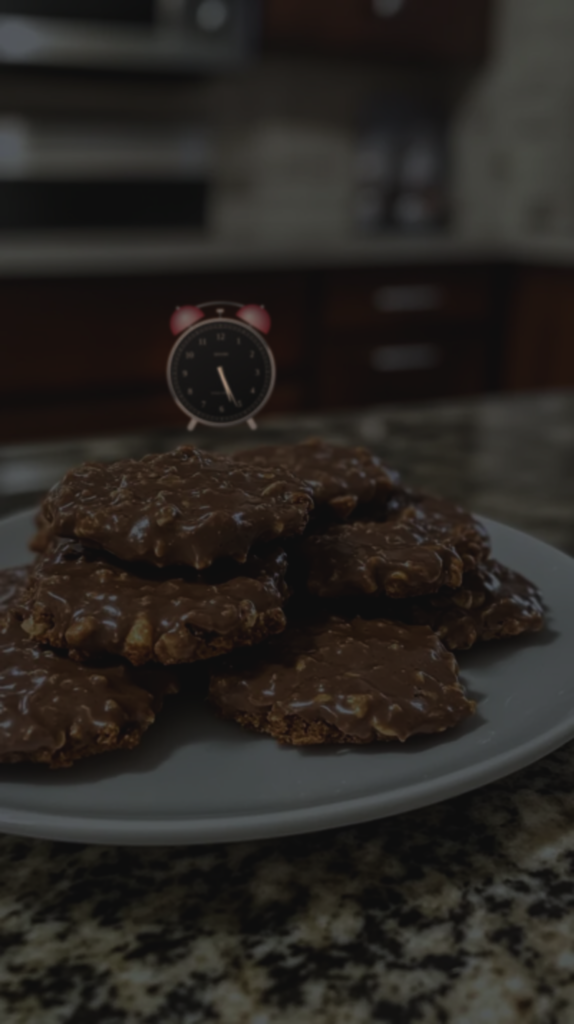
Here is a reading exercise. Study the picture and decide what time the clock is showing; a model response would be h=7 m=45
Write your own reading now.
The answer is h=5 m=26
